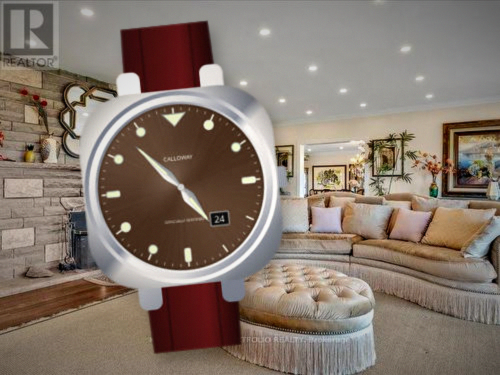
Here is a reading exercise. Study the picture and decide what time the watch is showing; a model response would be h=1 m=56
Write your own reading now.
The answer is h=4 m=53
